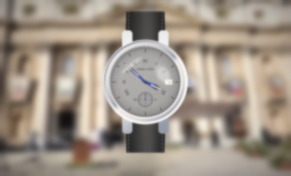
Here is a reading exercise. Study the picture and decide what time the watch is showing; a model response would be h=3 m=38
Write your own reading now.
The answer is h=3 m=52
